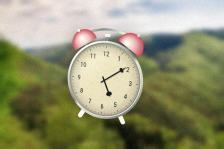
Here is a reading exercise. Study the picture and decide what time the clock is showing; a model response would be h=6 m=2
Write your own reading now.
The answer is h=5 m=9
